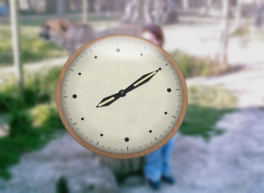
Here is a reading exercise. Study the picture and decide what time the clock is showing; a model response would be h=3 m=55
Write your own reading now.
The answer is h=8 m=10
